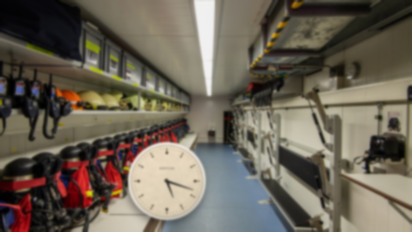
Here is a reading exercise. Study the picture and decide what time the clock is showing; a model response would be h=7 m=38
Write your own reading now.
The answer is h=5 m=18
